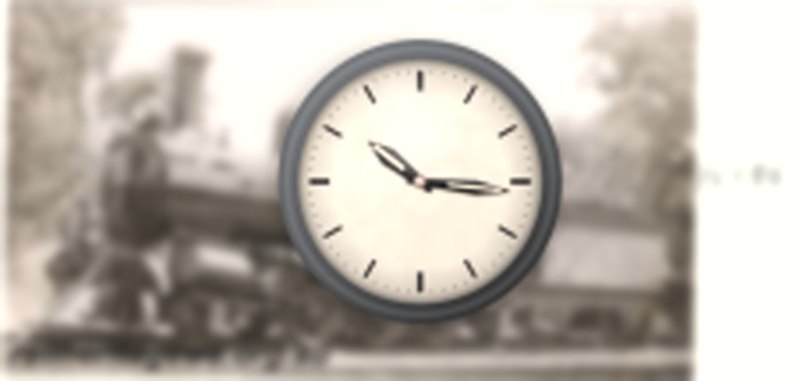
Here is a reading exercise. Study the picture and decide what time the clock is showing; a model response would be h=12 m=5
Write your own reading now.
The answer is h=10 m=16
